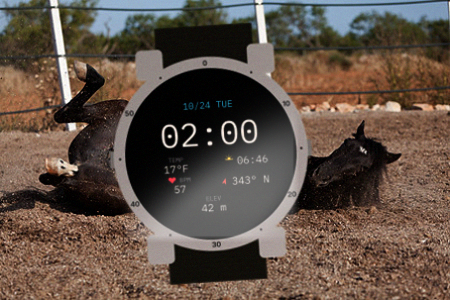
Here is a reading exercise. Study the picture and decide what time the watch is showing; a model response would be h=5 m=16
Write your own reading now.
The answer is h=2 m=0
